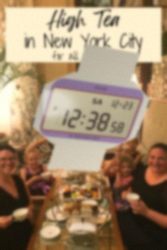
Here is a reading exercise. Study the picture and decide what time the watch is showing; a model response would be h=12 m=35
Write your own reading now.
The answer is h=12 m=38
